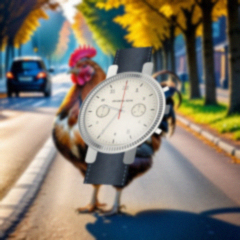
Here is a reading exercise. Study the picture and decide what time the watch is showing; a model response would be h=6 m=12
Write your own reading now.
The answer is h=9 m=35
